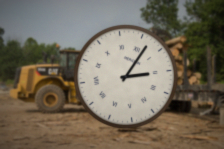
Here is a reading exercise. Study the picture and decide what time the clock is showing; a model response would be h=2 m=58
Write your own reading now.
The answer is h=2 m=2
